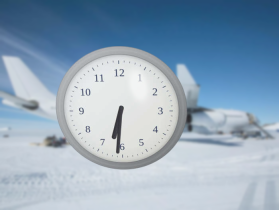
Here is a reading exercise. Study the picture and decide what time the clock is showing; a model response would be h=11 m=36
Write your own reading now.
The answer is h=6 m=31
